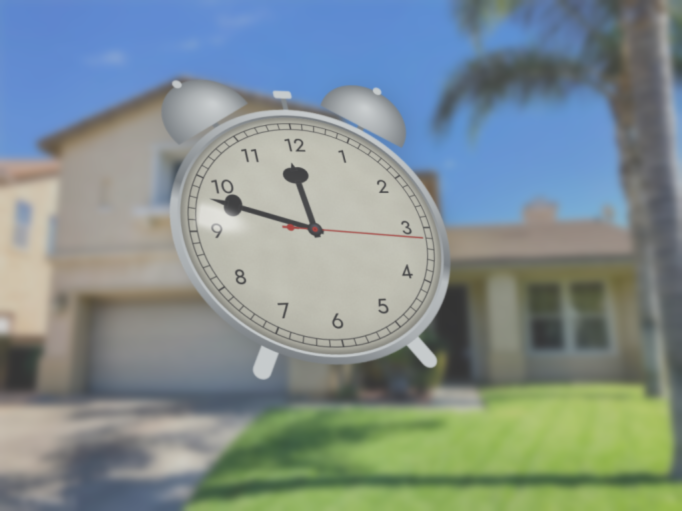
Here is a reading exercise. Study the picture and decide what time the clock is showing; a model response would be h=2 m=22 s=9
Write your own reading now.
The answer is h=11 m=48 s=16
